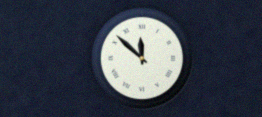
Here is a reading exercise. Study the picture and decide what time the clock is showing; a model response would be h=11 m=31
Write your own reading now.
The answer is h=11 m=52
